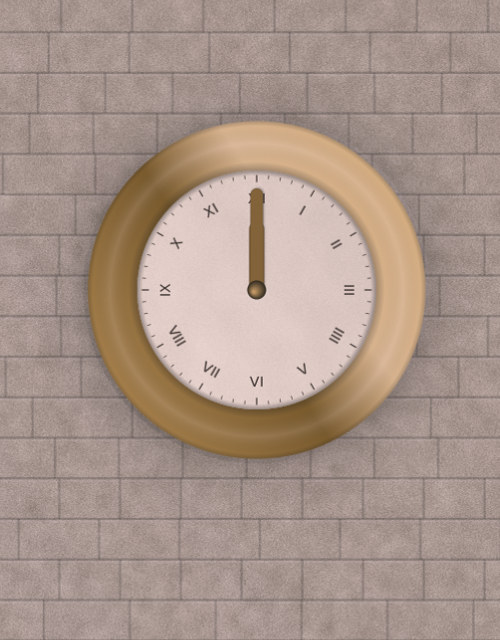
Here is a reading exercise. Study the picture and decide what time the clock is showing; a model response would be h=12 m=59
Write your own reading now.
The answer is h=12 m=0
